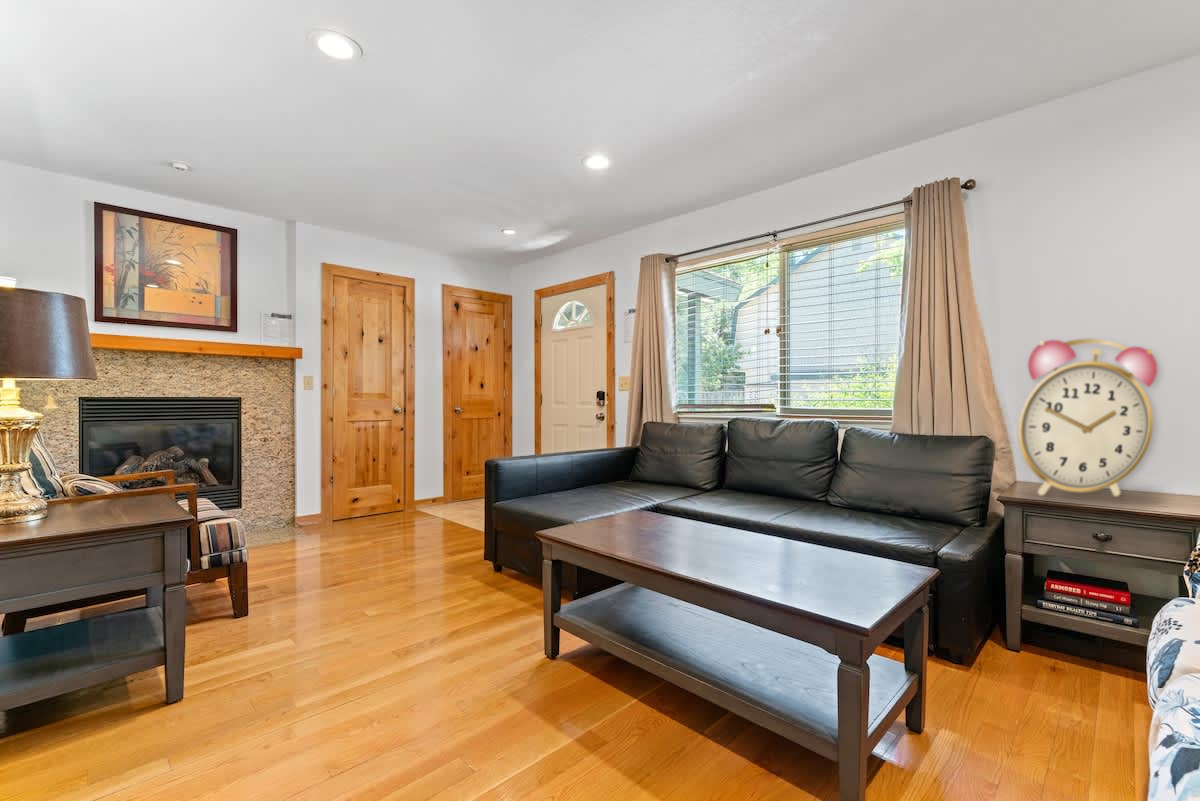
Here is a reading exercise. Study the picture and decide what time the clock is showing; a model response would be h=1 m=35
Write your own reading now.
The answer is h=1 m=49
